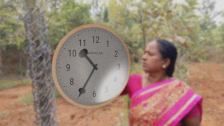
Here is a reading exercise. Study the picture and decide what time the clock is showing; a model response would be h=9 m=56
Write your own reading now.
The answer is h=10 m=35
